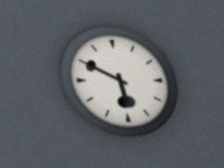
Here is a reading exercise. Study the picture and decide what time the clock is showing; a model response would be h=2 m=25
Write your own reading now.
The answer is h=5 m=50
